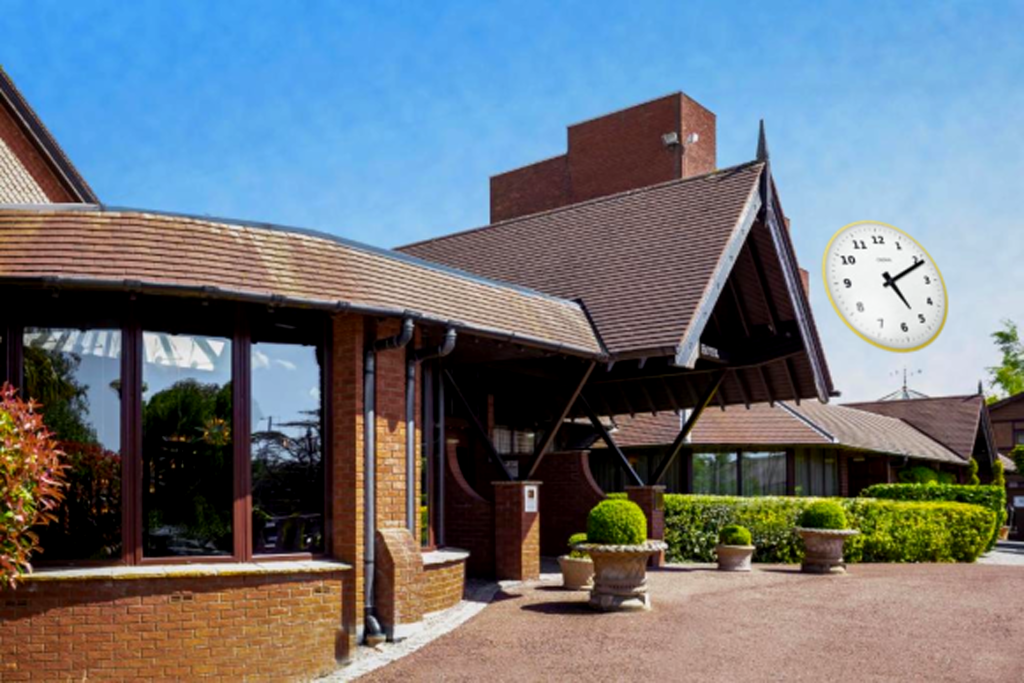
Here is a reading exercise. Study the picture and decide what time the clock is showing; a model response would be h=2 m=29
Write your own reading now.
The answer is h=5 m=11
